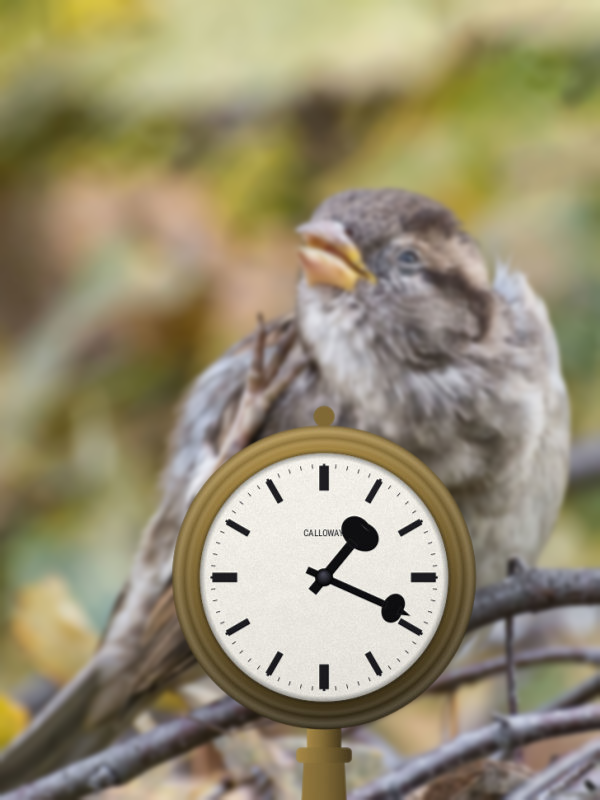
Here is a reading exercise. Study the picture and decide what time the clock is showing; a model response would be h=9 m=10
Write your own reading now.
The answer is h=1 m=19
